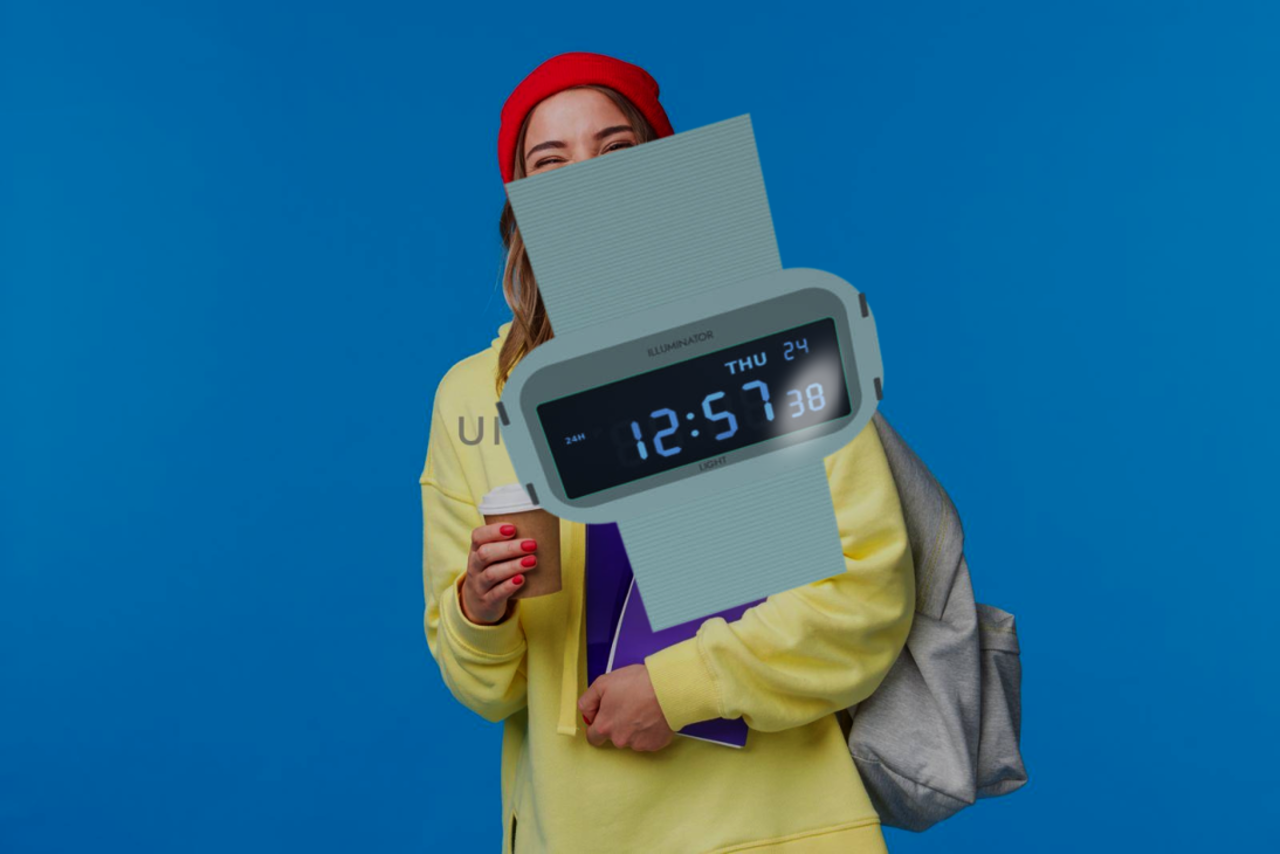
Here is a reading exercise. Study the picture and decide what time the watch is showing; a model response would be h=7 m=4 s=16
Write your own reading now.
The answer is h=12 m=57 s=38
